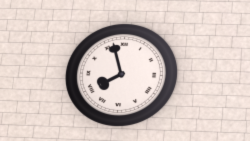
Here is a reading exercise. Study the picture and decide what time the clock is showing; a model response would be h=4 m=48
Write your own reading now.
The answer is h=7 m=57
